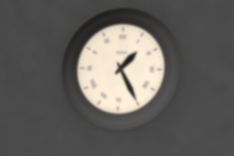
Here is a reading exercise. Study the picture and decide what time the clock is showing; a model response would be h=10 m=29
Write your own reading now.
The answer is h=1 m=25
